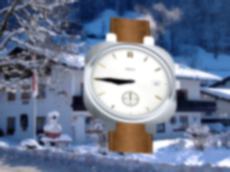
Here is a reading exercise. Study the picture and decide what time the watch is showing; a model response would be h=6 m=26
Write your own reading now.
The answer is h=8 m=45
